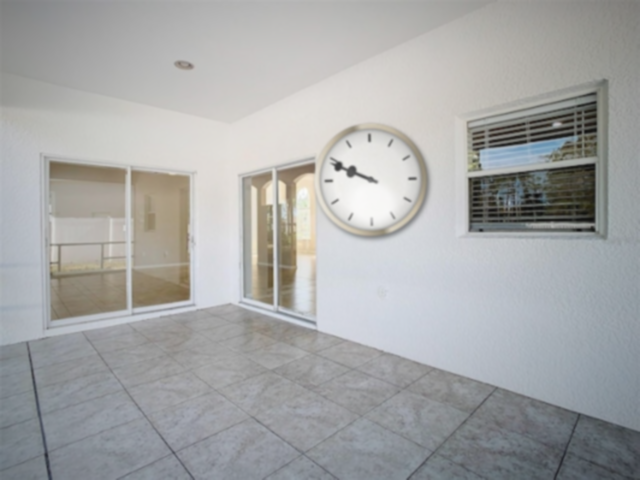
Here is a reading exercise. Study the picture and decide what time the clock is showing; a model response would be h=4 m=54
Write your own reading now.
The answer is h=9 m=49
